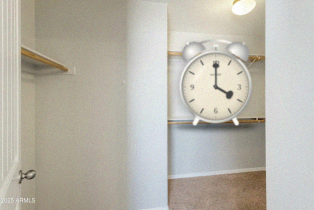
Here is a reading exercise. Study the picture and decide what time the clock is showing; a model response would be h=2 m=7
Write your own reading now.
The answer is h=4 m=0
